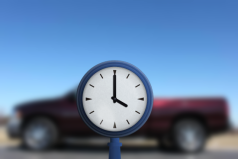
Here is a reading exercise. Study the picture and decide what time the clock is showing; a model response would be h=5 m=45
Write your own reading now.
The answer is h=4 m=0
